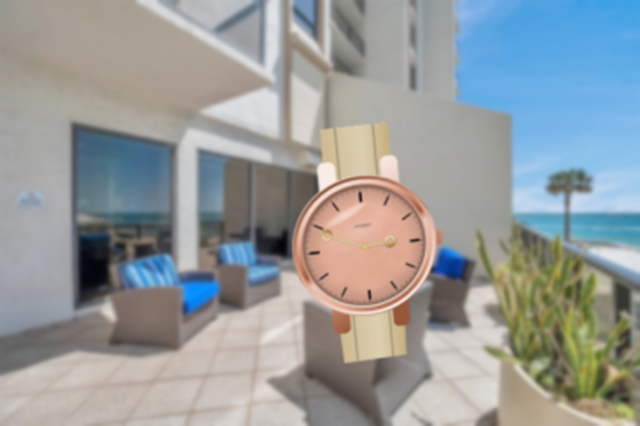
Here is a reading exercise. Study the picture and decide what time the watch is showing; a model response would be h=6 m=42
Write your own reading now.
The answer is h=2 m=49
